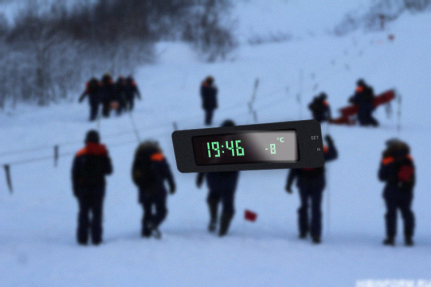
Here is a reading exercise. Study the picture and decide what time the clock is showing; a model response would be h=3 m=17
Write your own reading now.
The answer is h=19 m=46
